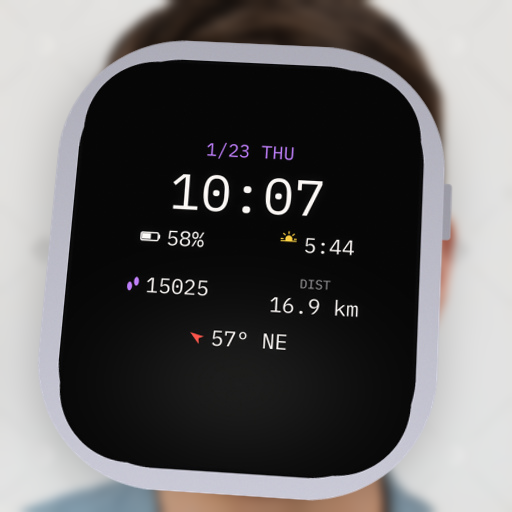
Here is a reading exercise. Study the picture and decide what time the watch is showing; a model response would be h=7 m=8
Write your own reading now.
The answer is h=10 m=7
